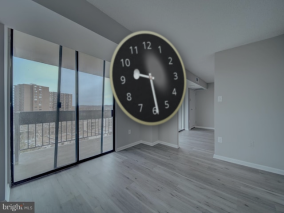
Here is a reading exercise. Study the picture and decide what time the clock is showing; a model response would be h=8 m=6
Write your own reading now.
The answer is h=9 m=29
